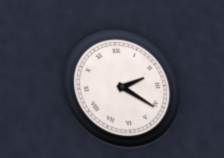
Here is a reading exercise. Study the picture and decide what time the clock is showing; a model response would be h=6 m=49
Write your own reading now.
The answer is h=2 m=21
